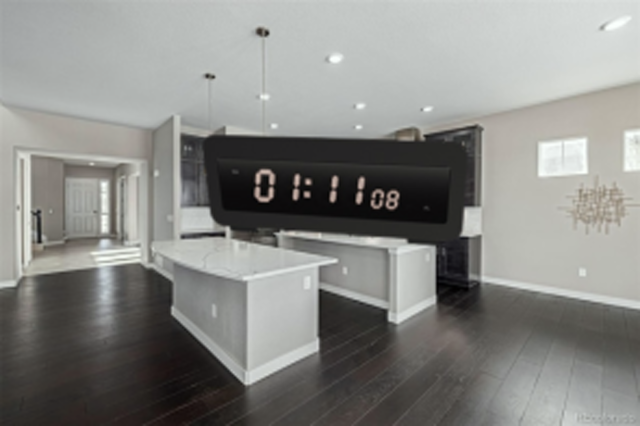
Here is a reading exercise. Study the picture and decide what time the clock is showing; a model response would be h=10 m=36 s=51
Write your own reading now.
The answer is h=1 m=11 s=8
